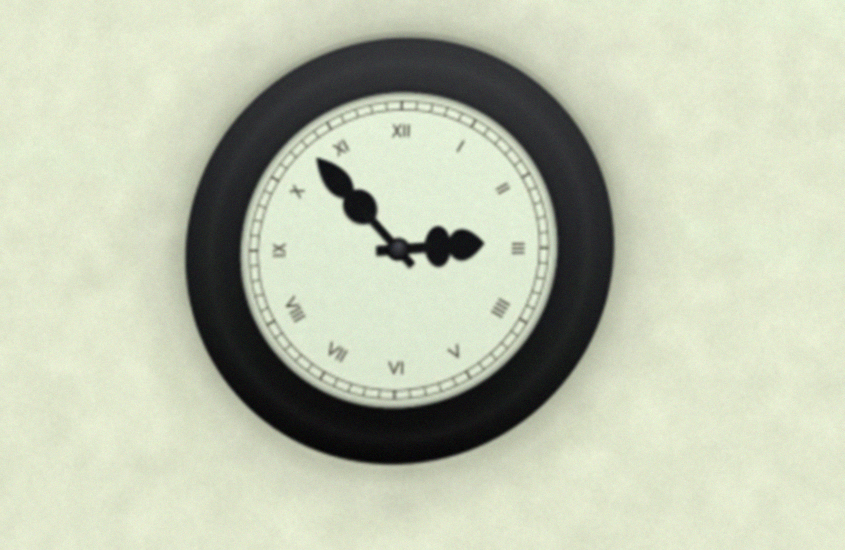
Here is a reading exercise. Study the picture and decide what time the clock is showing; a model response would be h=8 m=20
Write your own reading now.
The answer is h=2 m=53
